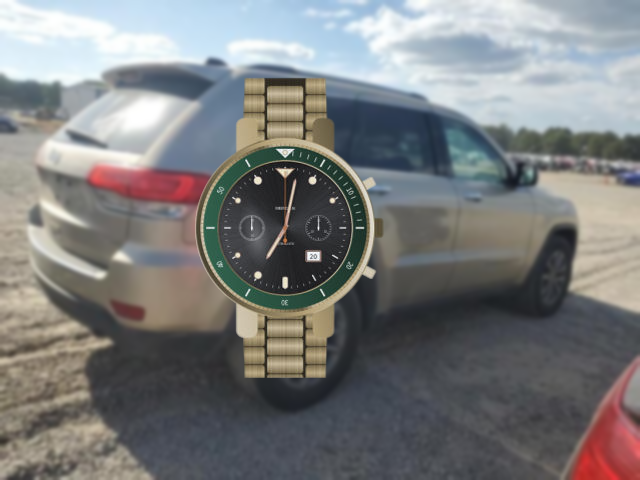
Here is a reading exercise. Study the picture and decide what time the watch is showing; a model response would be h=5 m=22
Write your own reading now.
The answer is h=7 m=2
